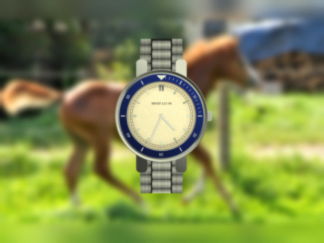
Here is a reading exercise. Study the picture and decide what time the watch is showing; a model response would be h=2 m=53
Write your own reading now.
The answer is h=4 m=34
